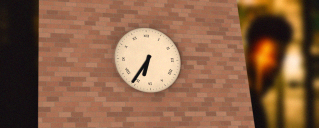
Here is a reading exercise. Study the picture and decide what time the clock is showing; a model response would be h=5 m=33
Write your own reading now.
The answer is h=6 m=36
